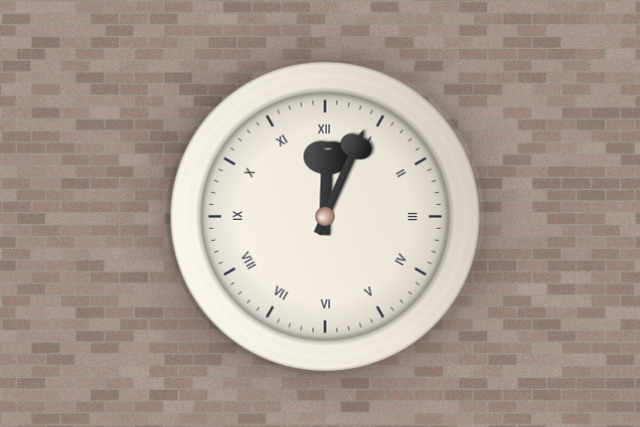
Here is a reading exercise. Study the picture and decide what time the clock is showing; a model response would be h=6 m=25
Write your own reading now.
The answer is h=12 m=4
